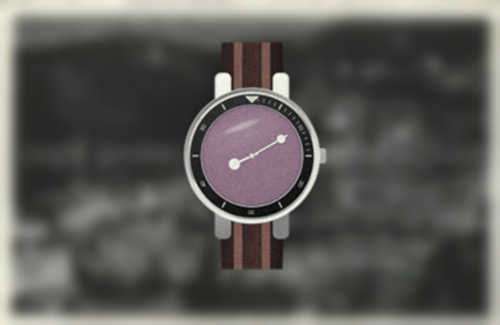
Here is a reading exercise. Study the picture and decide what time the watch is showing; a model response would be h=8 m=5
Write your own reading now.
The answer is h=8 m=10
